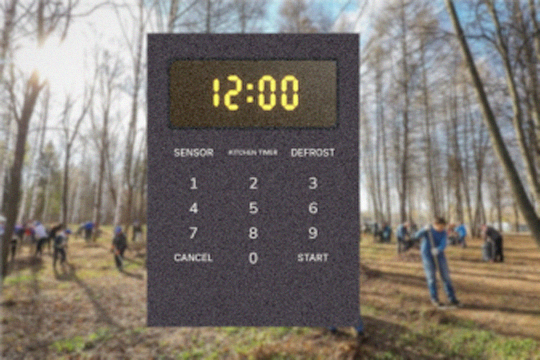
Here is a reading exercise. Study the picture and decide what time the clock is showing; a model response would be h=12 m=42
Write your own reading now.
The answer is h=12 m=0
